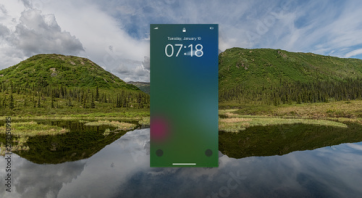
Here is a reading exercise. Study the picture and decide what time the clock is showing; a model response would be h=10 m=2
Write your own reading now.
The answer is h=7 m=18
